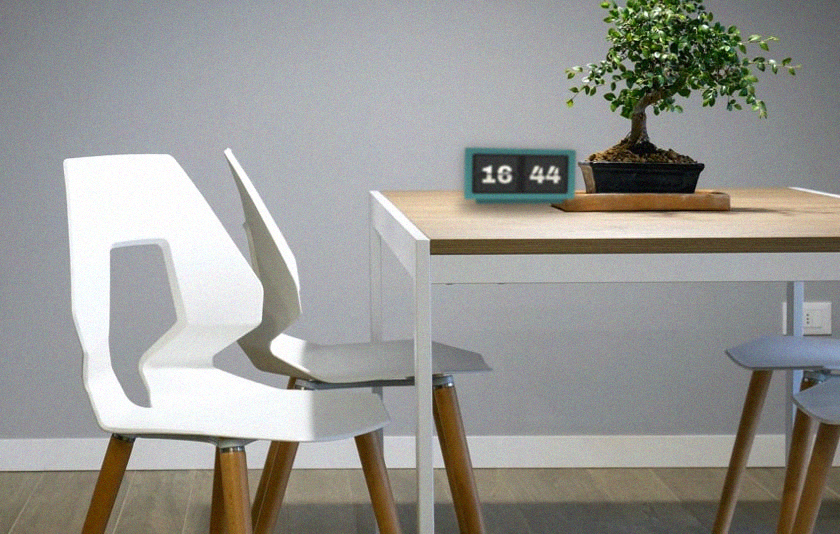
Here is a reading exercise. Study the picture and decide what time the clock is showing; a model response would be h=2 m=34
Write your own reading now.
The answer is h=16 m=44
